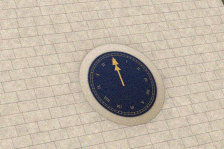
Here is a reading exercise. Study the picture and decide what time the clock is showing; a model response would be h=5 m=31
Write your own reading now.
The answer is h=12 m=0
